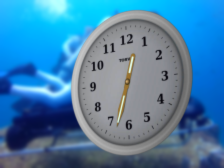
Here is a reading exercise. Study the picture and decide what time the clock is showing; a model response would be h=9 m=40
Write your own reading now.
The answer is h=12 m=33
